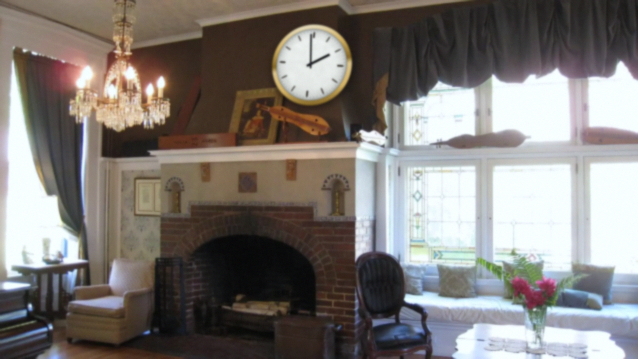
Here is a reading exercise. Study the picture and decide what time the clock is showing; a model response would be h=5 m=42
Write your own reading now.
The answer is h=1 m=59
